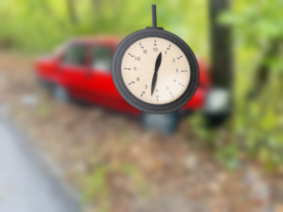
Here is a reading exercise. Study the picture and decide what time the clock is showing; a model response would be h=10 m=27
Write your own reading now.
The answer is h=12 m=32
